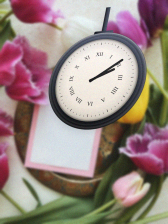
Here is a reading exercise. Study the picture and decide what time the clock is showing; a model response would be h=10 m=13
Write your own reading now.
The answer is h=2 m=9
